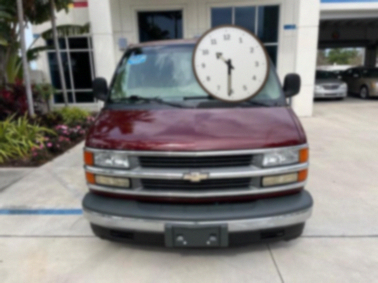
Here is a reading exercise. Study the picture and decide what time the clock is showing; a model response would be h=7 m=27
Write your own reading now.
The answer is h=10 m=31
